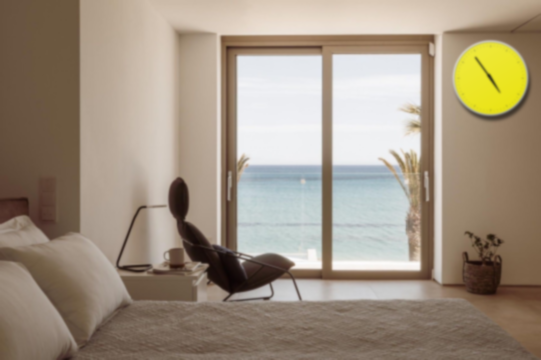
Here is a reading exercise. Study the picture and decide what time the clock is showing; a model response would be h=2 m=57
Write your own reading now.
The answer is h=4 m=54
